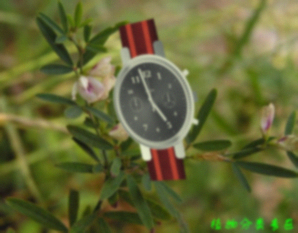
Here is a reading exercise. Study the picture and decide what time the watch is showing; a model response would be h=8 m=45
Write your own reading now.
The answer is h=4 m=58
